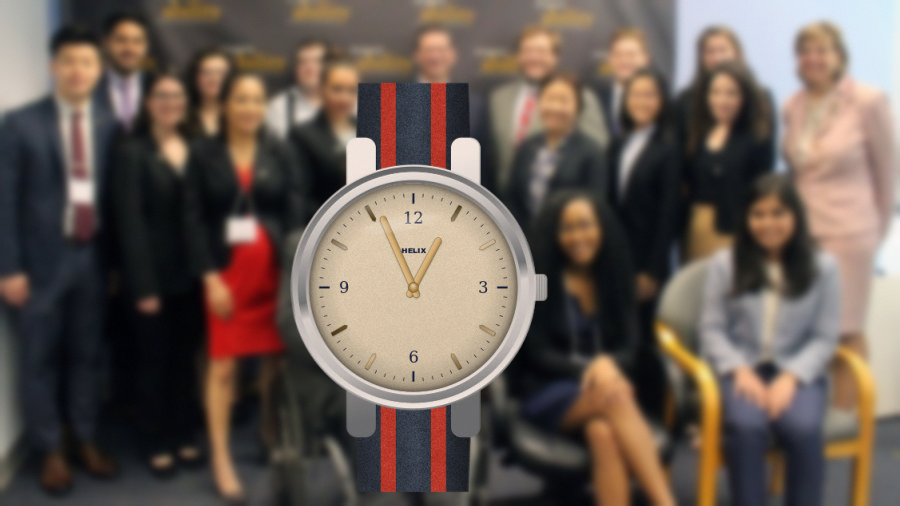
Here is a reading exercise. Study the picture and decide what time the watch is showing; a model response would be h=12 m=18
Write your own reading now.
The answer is h=12 m=56
